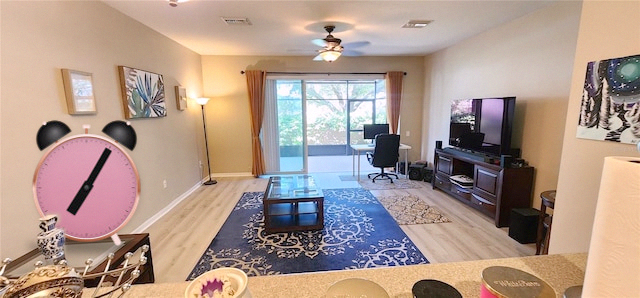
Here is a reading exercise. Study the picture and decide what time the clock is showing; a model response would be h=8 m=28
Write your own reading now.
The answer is h=7 m=5
